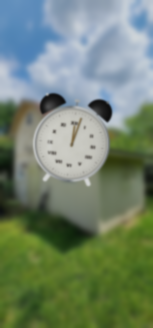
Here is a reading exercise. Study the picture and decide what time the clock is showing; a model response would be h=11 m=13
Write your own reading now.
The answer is h=12 m=2
